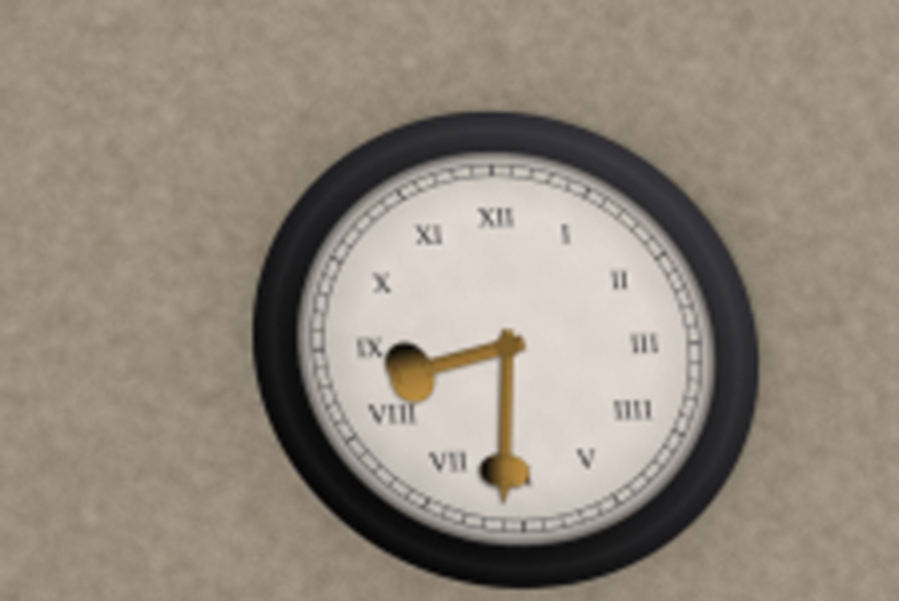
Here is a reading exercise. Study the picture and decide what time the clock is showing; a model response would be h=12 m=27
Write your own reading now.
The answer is h=8 m=31
